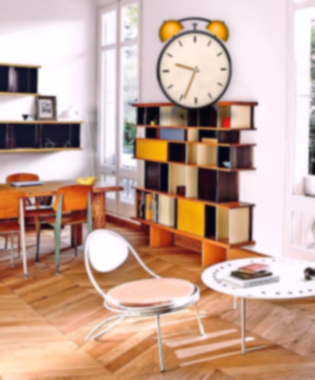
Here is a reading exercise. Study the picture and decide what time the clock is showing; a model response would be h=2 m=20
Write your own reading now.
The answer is h=9 m=34
